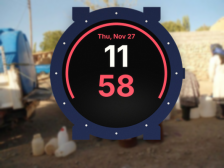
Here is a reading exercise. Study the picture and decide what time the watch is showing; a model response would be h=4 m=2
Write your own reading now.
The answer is h=11 m=58
